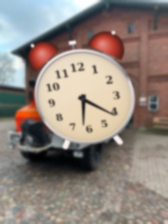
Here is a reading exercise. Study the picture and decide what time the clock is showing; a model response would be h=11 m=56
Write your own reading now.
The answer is h=6 m=21
